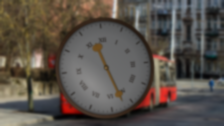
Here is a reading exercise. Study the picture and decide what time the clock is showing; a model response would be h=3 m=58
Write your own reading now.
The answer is h=11 m=27
